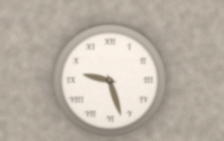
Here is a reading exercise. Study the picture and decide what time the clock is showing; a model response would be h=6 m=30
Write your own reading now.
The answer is h=9 m=27
